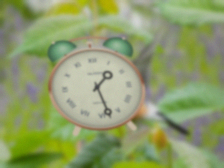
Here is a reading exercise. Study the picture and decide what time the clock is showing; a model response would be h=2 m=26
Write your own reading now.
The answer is h=1 m=28
